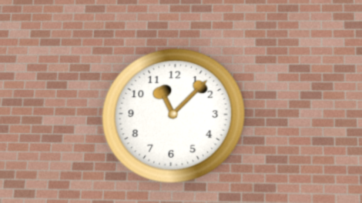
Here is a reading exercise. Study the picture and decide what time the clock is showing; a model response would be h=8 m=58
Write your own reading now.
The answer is h=11 m=7
